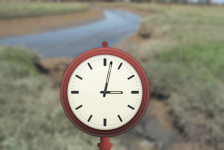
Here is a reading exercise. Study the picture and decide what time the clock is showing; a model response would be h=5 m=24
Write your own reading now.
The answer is h=3 m=2
